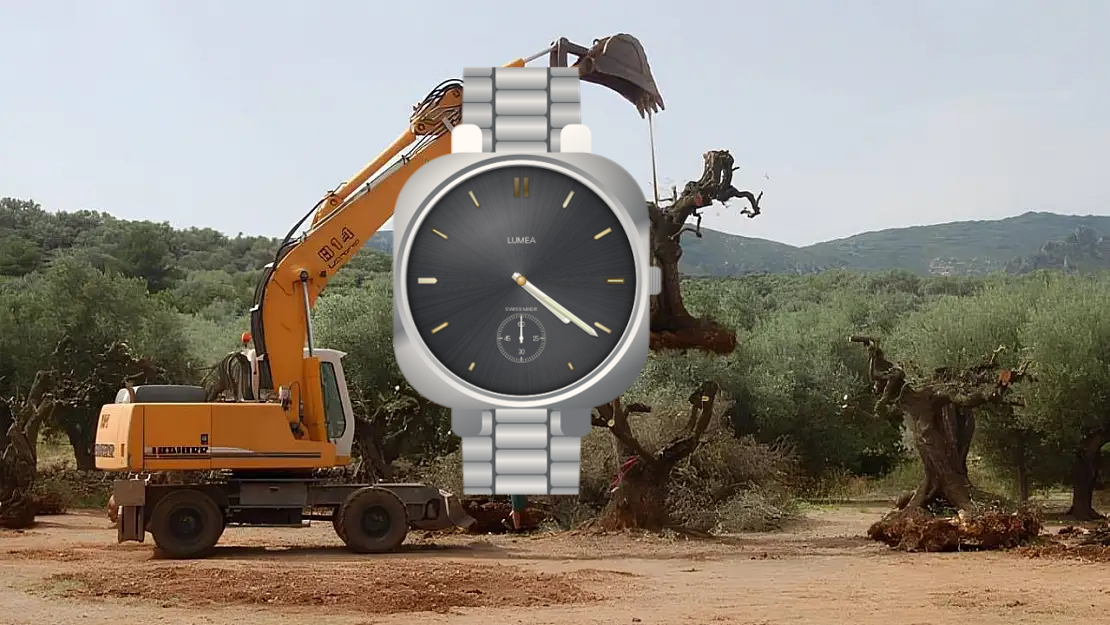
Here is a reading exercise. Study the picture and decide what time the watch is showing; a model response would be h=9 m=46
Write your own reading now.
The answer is h=4 m=21
